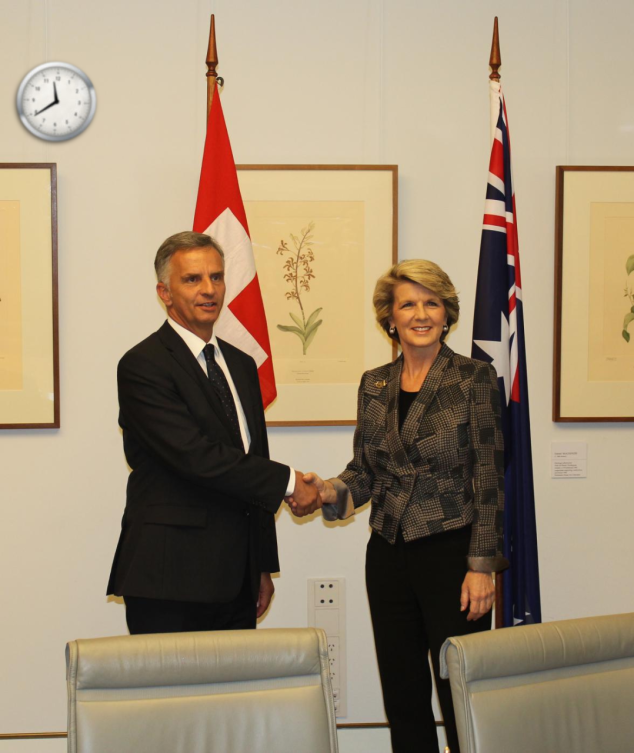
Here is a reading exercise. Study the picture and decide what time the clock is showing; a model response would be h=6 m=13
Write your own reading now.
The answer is h=11 m=39
